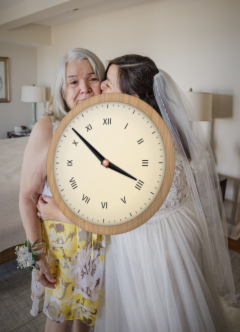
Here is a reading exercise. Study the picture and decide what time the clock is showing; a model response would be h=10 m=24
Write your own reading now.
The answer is h=3 m=52
